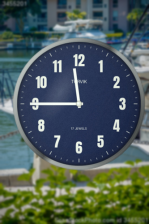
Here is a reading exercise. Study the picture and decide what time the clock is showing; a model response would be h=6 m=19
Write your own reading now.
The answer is h=11 m=45
